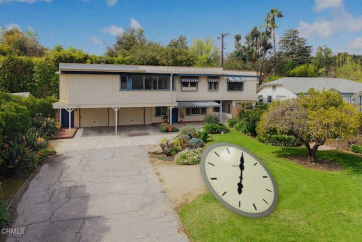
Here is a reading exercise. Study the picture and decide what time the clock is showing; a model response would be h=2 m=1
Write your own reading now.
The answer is h=7 m=5
